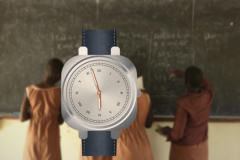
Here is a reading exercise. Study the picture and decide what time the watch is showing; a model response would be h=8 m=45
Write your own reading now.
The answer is h=5 m=57
